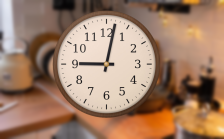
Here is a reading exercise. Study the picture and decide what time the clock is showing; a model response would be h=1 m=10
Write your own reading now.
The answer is h=9 m=2
